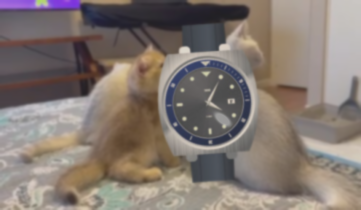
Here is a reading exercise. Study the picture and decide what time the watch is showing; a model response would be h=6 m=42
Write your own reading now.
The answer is h=4 m=5
